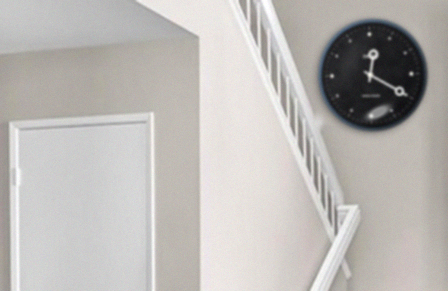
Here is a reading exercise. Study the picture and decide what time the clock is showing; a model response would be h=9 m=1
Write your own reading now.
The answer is h=12 m=20
